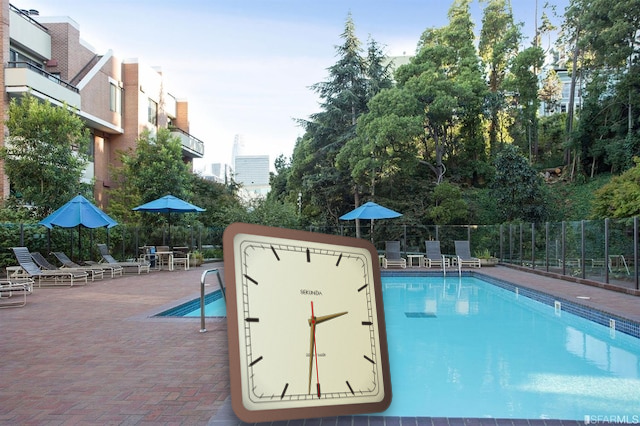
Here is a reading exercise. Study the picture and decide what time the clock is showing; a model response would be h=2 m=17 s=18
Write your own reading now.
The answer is h=2 m=31 s=30
